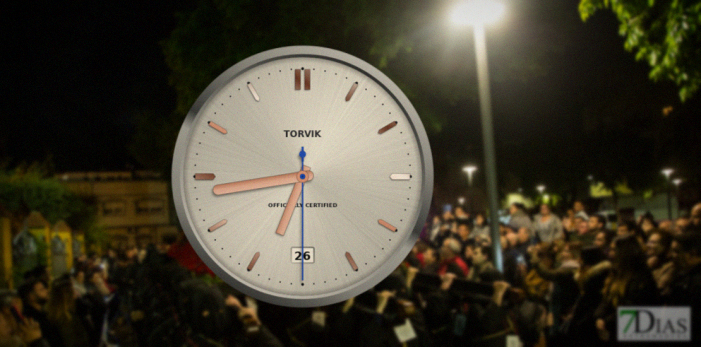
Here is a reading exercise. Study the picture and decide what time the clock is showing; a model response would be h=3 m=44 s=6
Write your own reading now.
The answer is h=6 m=43 s=30
